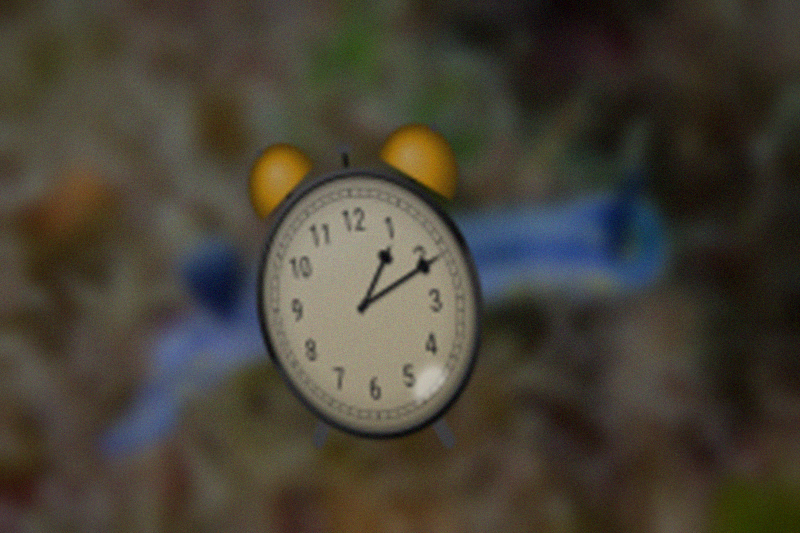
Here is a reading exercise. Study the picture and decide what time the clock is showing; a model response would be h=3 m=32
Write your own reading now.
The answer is h=1 m=11
